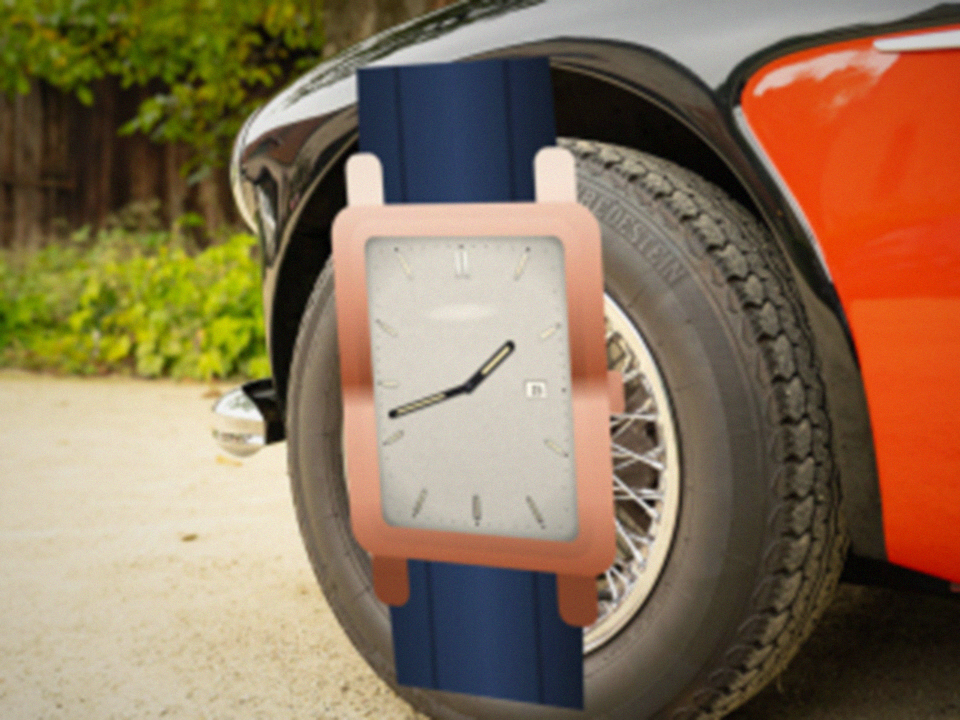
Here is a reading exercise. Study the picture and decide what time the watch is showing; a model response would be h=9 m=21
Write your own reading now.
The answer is h=1 m=42
